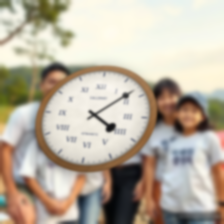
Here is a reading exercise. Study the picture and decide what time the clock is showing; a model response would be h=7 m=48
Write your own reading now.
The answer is h=4 m=8
